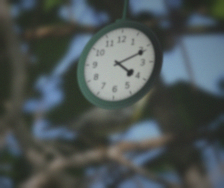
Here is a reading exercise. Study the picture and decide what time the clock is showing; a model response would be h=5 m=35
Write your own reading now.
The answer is h=4 m=11
